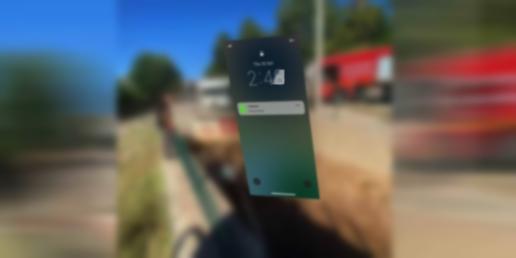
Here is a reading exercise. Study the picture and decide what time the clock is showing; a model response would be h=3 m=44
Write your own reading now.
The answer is h=2 m=48
